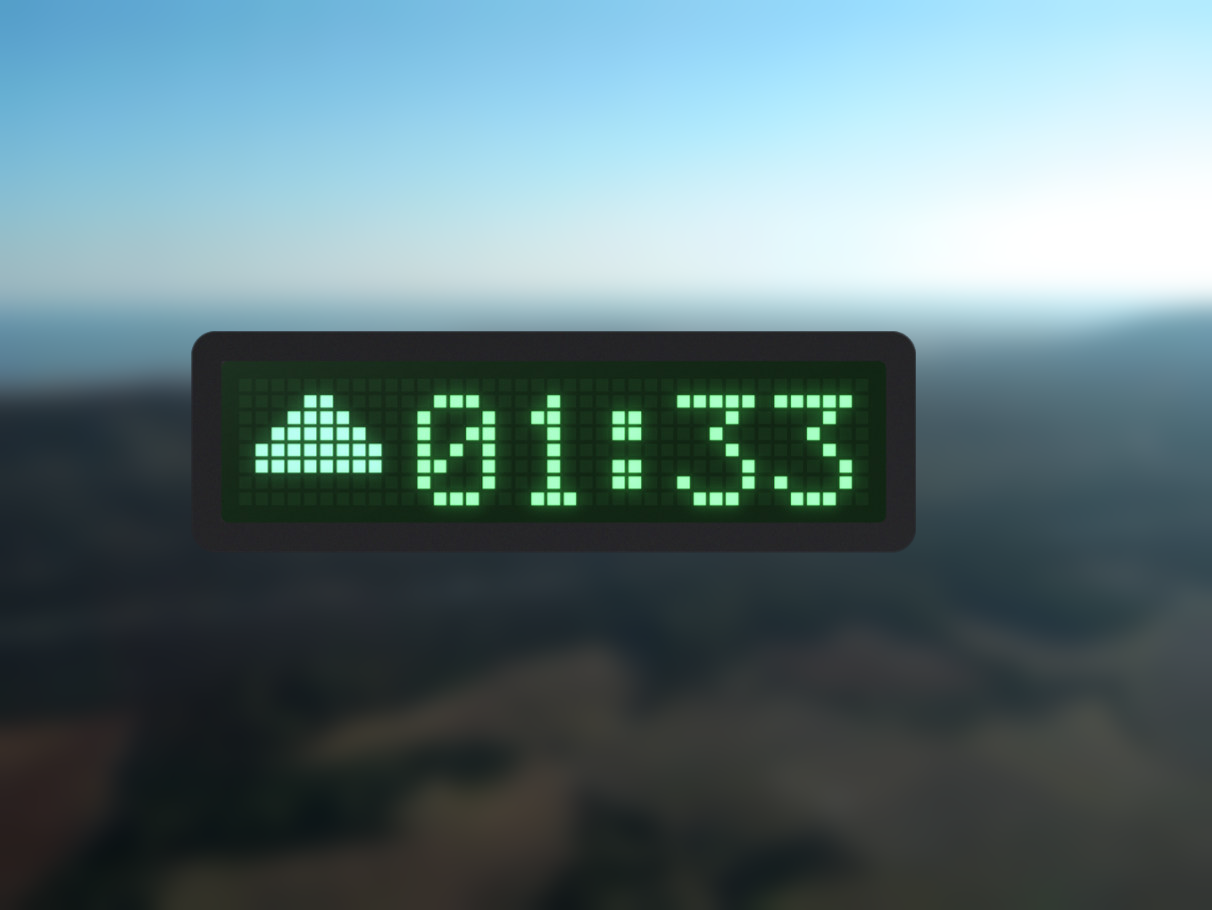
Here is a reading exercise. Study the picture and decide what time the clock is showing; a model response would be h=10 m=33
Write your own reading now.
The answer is h=1 m=33
